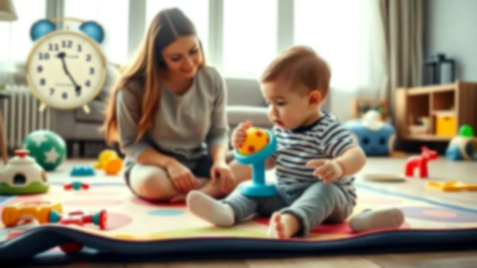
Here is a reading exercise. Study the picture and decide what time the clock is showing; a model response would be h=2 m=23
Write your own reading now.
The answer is h=11 m=24
